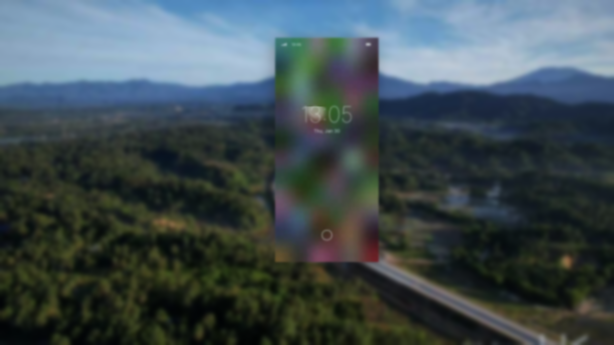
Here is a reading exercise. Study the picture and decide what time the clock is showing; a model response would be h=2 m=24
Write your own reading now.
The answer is h=13 m=5
